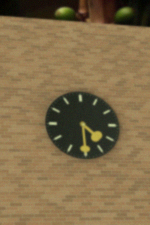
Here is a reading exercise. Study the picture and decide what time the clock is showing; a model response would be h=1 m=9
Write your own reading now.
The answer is h=4 m=30
